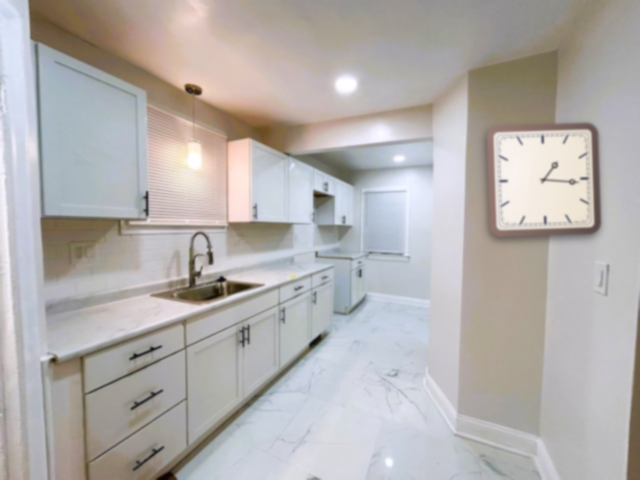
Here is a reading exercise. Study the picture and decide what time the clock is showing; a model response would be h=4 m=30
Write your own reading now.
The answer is h=1 m=16
